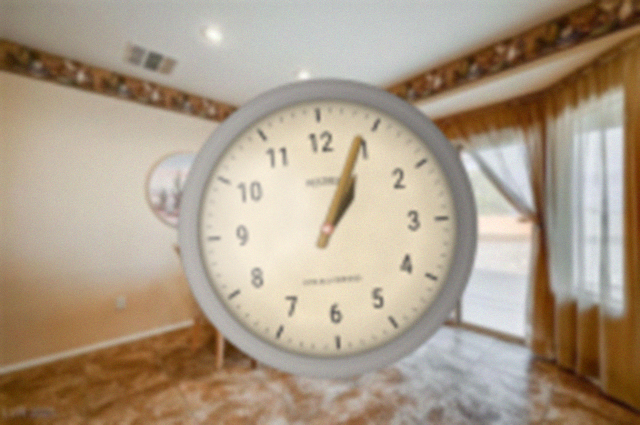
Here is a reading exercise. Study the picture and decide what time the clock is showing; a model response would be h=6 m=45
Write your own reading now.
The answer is h=1 m=4
